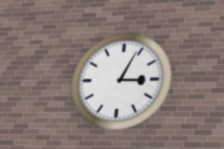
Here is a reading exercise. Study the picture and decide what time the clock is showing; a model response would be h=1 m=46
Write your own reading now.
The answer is h=3 m=4
